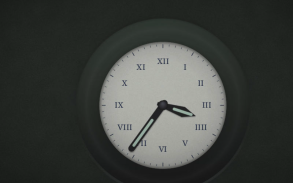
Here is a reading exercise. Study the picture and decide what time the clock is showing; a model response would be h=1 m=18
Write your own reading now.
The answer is h=3 m=36
